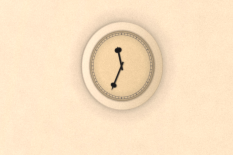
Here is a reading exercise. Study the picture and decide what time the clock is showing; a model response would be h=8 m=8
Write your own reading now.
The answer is h=11 m=34
